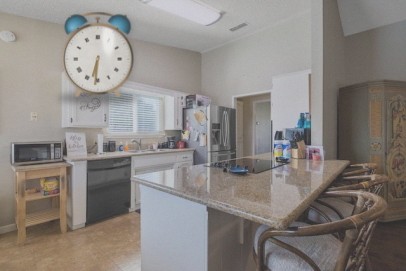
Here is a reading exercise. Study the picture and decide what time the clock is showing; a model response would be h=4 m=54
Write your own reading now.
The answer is h=6 m=31
